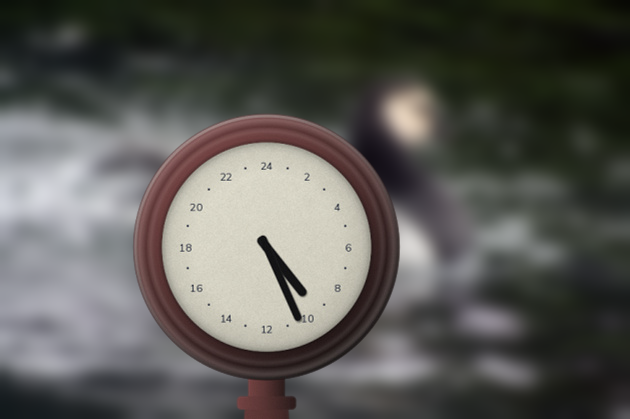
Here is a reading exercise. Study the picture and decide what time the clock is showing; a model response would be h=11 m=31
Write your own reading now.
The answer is h=9 m=26
